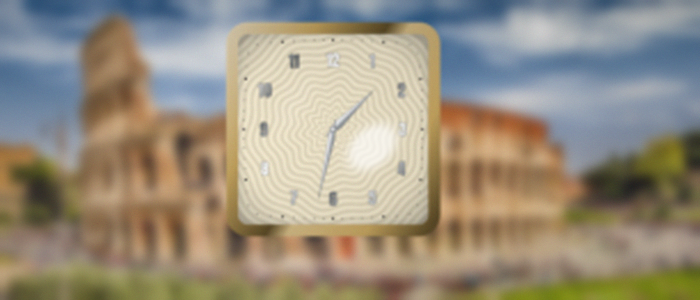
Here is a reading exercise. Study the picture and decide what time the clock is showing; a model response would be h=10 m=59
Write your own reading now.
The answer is h=1 m=32
